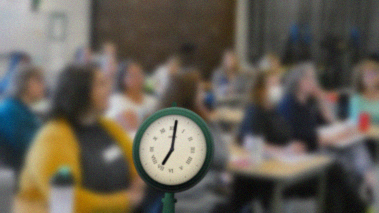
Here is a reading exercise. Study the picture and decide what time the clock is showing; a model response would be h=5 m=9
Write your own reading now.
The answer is h=7 m=1
